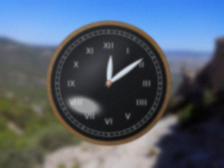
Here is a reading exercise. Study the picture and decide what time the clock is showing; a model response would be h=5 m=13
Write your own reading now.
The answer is h=12 m=9
